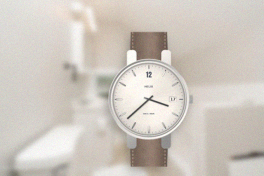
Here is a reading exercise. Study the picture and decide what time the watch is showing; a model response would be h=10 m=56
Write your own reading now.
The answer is h=3 m=38
